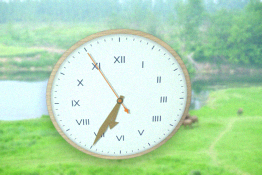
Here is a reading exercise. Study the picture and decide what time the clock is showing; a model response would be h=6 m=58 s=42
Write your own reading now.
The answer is h=6 m=34 s=55
